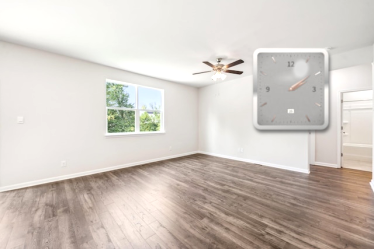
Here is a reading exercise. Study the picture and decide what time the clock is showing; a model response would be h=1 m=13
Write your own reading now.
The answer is h=2 m=9
